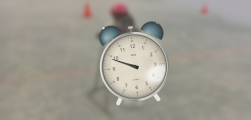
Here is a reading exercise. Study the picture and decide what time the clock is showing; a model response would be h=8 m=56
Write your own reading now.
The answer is h=9 m=49
